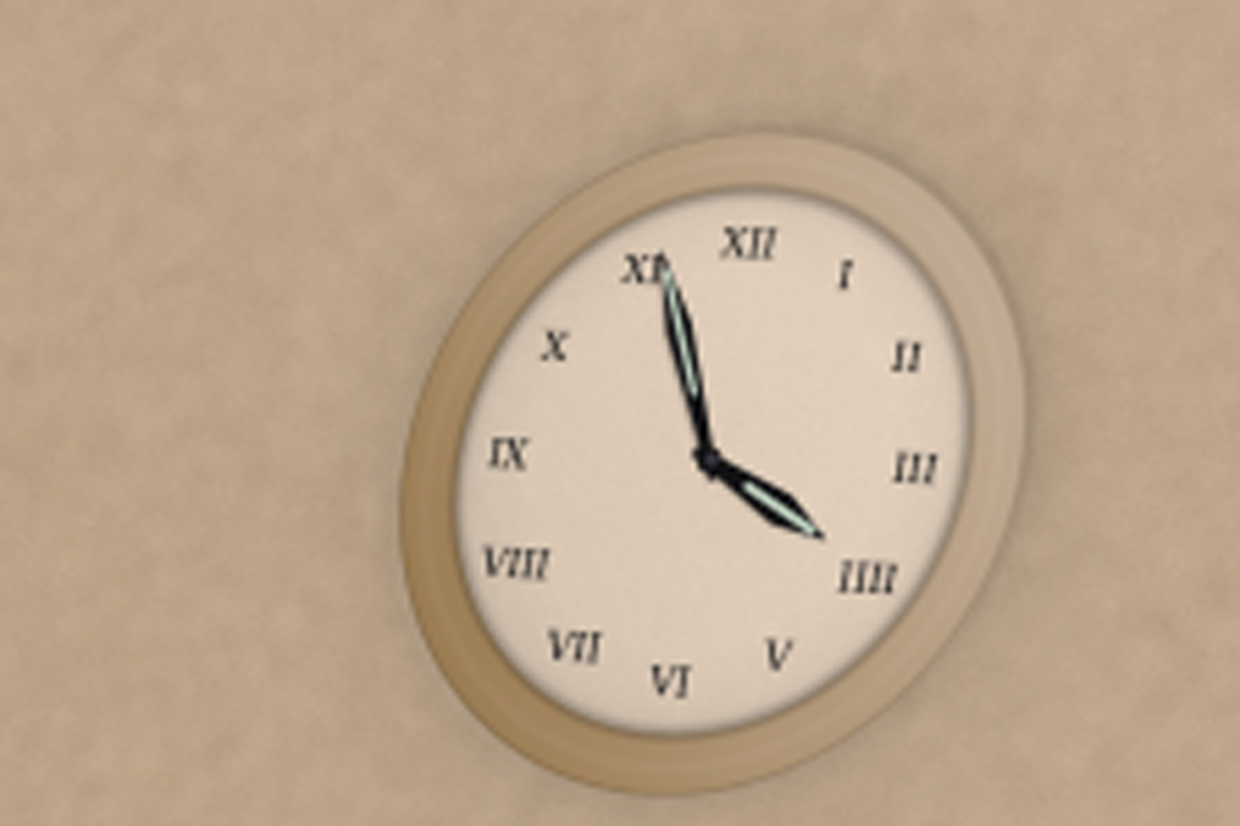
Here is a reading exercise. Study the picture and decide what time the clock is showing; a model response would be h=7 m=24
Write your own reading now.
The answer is h=3 m=56
